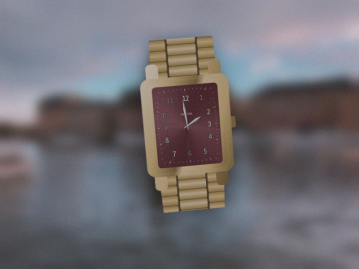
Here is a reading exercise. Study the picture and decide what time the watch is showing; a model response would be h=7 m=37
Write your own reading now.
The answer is h=1 m=59
